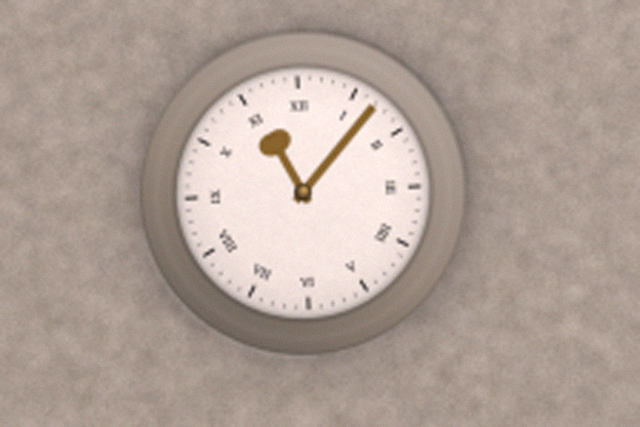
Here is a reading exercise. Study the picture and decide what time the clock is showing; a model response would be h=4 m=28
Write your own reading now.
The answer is h=11 m=7
